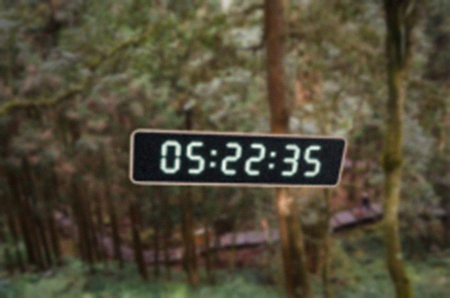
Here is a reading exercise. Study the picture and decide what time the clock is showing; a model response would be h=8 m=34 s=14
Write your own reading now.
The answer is h=5 m=22 s=35
